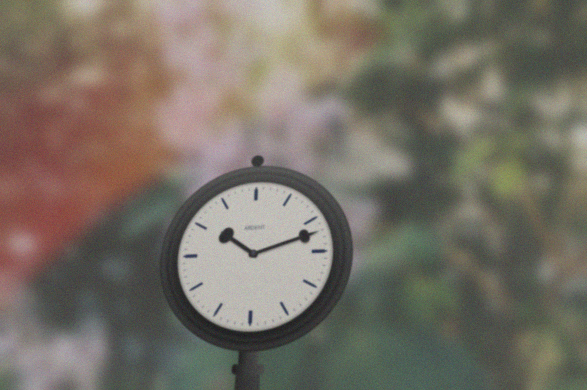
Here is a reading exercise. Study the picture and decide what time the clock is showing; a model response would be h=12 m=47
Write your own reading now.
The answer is h=10 m=12
